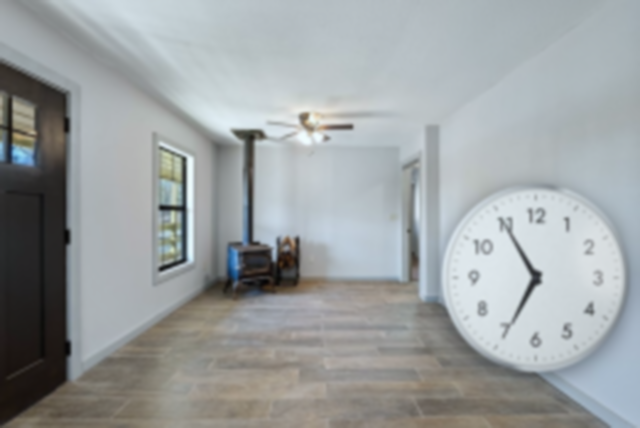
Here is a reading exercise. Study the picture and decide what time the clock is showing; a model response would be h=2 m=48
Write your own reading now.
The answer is h=6 m=55
